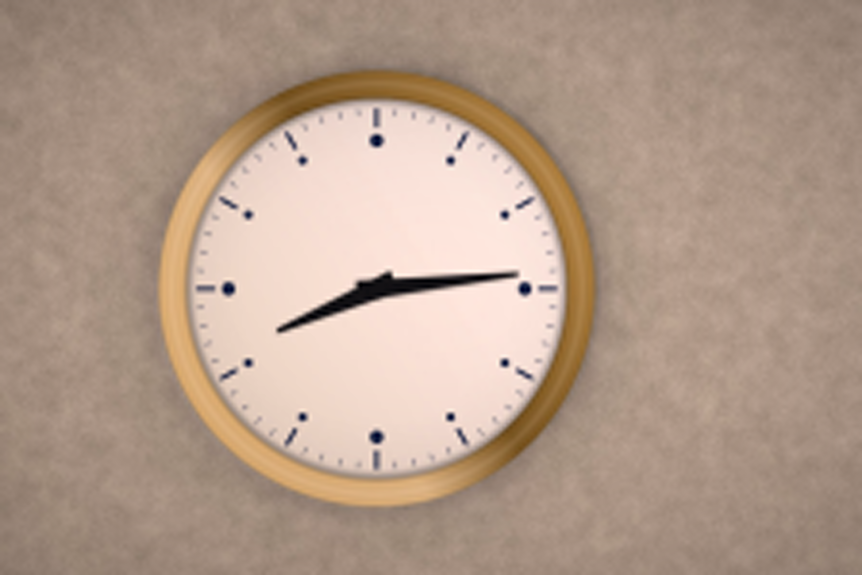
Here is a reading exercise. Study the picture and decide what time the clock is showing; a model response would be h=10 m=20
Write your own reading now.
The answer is h=8 m=14
